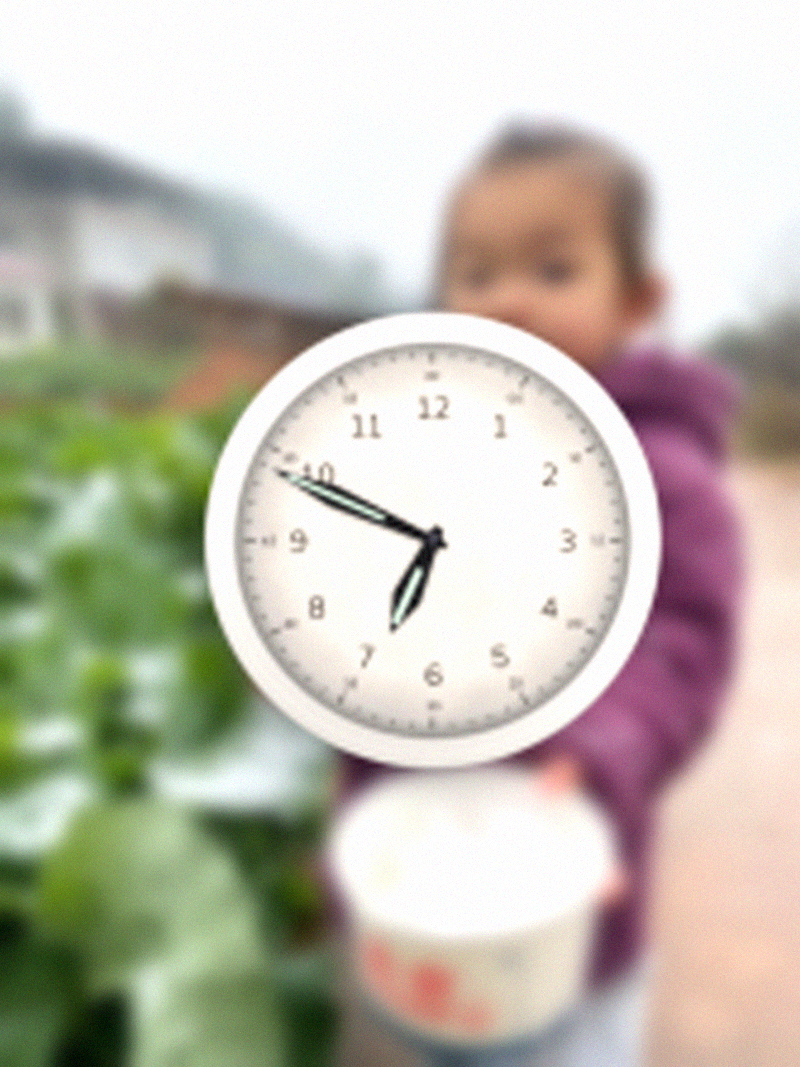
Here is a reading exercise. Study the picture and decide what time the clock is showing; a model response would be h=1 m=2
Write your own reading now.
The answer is h=6 m=49
